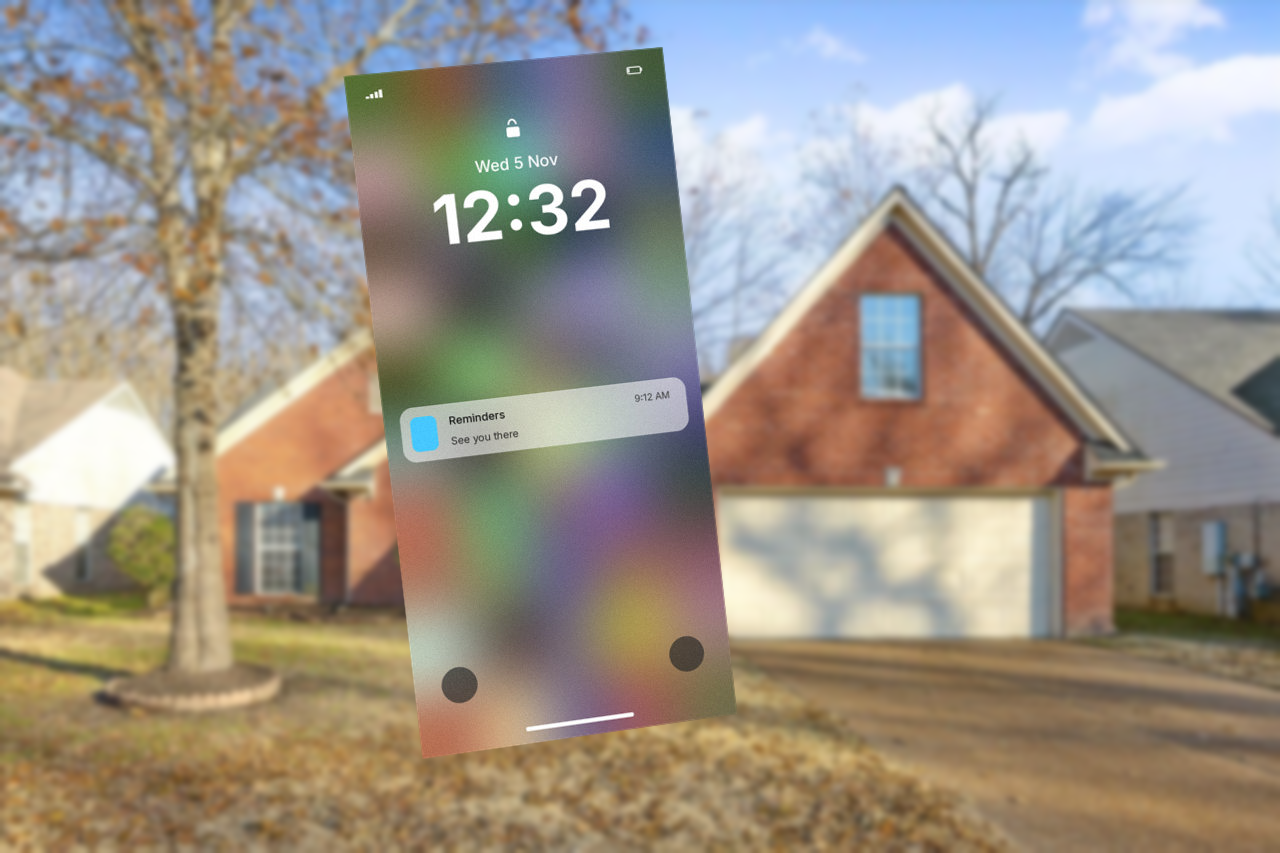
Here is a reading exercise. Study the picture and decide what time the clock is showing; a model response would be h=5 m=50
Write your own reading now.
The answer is h=12 m=32
